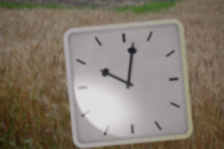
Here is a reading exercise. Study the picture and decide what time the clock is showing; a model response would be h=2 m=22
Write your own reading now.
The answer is h=10 m=2
